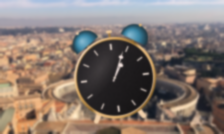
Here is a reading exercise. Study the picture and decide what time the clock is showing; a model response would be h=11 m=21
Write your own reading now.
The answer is h=1 m=4
